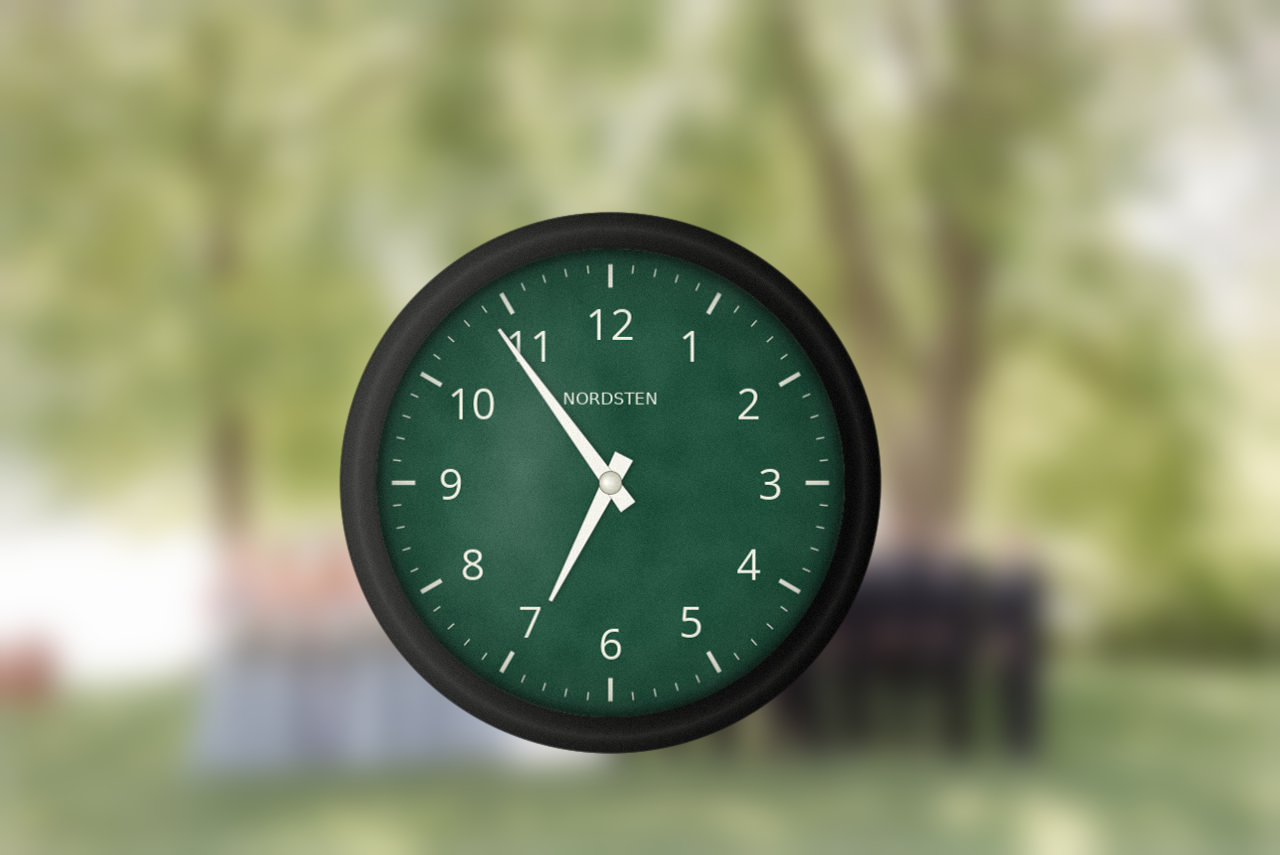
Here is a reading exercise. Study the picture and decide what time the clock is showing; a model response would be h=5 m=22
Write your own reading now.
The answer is h=6 m=54
